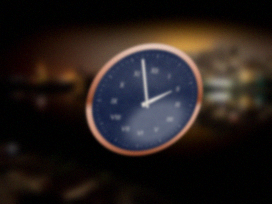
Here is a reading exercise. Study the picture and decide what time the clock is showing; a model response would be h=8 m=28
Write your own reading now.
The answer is h=1 m=57
